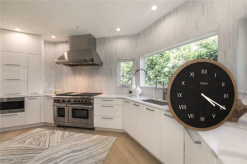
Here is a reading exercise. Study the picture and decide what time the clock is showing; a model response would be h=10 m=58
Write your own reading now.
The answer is h=4 m=20
